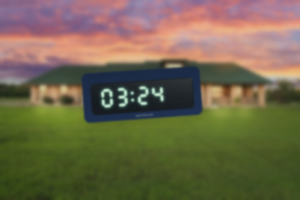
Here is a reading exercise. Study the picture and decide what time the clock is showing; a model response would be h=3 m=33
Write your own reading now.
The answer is h=3 m=24
